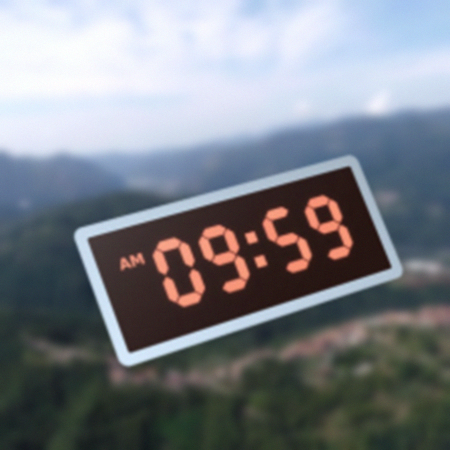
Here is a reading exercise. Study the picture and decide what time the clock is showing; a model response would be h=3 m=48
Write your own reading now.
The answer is h=9 m=59
